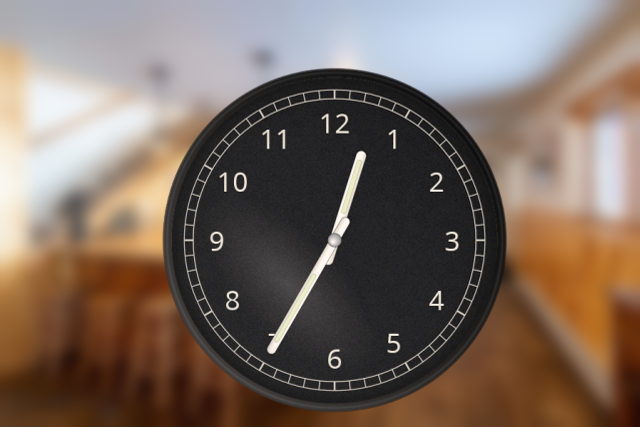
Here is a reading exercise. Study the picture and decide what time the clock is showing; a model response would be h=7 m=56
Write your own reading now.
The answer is h=12 m=35
